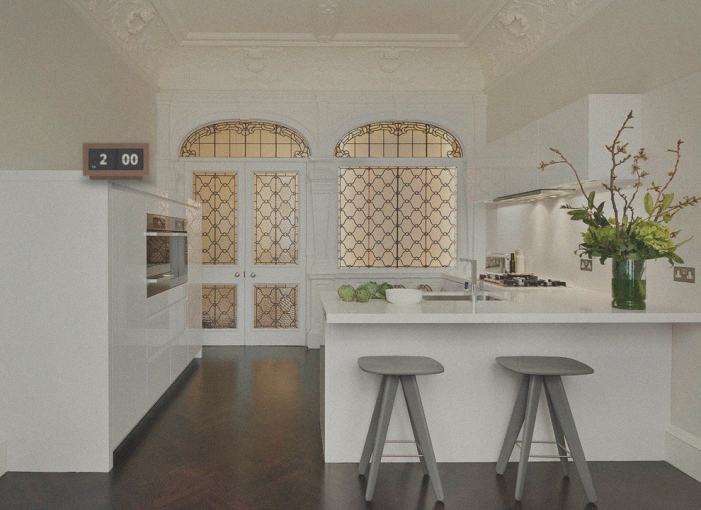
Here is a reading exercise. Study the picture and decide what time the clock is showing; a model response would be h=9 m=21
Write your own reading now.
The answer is h=2 m=0
